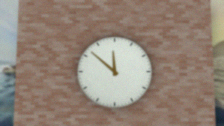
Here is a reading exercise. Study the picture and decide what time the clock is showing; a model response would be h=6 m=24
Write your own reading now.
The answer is h=11 m=52
